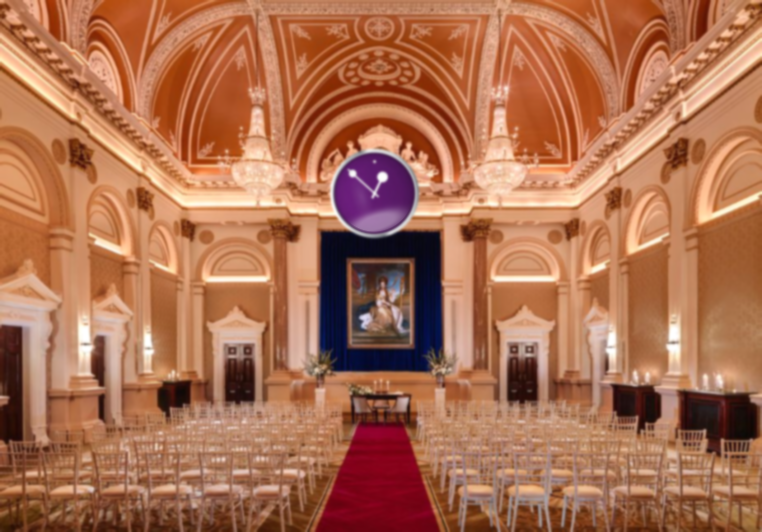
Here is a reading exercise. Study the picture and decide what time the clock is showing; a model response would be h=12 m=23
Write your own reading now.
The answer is h=12 m=52
